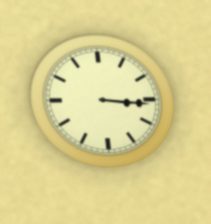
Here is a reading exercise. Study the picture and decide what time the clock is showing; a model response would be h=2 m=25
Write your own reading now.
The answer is h=3 m=16
